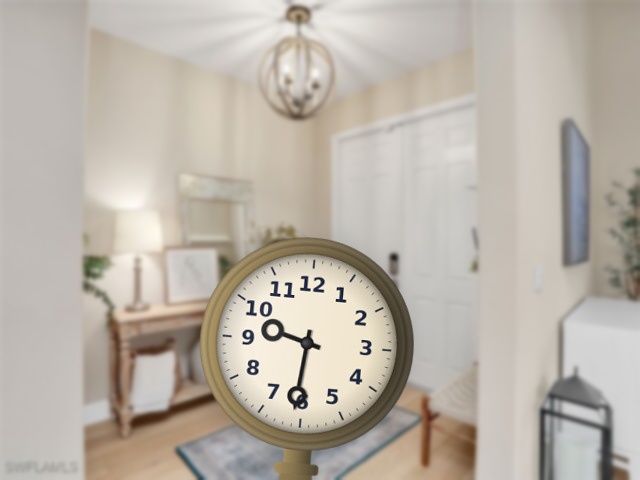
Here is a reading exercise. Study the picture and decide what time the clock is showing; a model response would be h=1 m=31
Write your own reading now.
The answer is h=9 m=31
